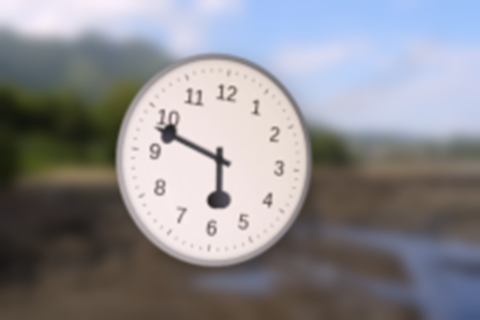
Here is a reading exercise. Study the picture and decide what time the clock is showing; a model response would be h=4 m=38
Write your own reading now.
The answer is h=5 m=48
